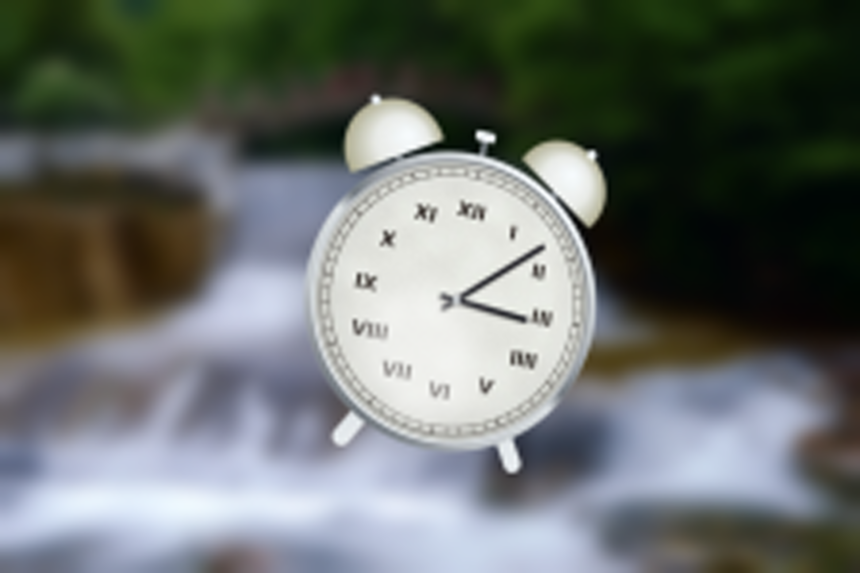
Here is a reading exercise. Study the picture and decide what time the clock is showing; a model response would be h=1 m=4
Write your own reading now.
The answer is h=3 m=8
